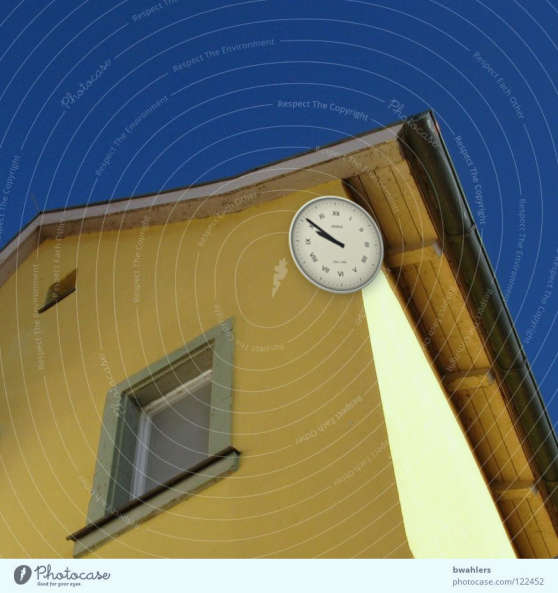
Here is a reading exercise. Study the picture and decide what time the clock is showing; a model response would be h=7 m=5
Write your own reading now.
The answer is h=9 m=51
